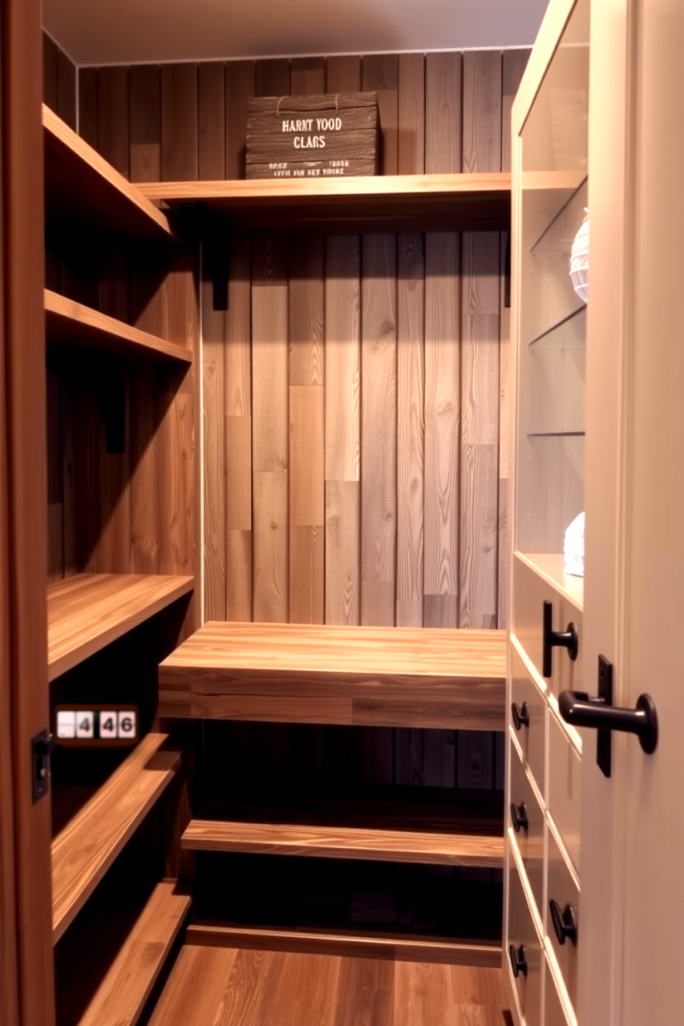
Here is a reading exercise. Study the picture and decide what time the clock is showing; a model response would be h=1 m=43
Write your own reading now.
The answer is h=4 m=46
